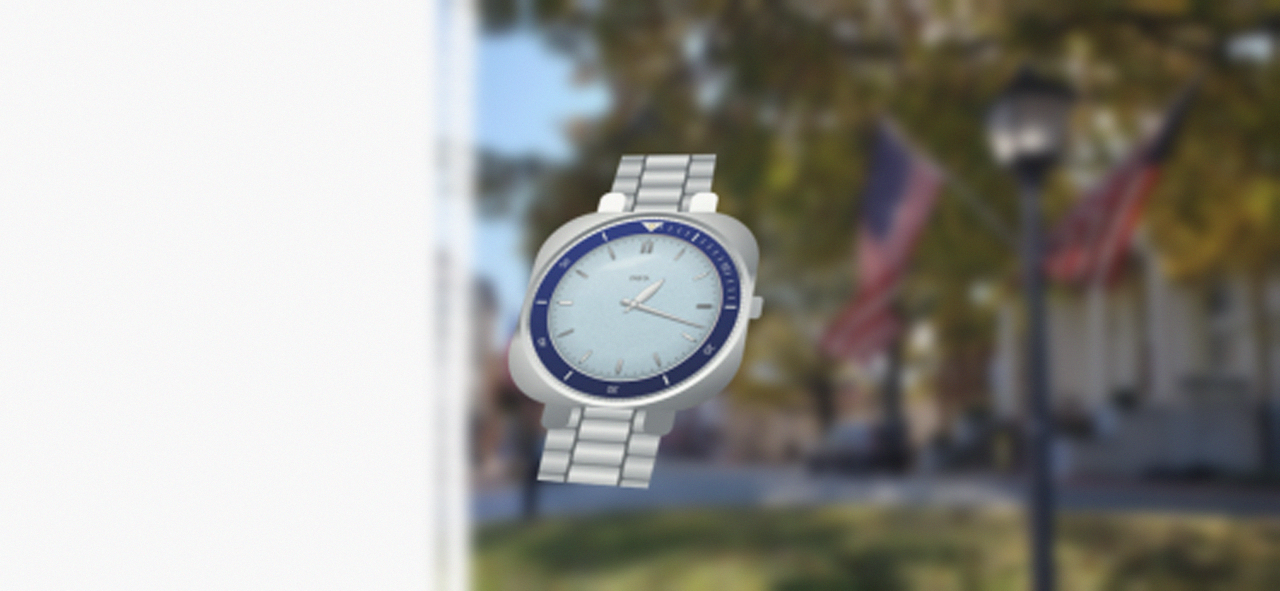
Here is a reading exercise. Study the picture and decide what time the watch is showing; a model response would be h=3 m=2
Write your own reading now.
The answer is h=1 m=18
